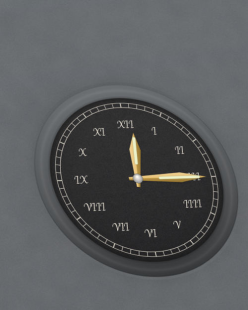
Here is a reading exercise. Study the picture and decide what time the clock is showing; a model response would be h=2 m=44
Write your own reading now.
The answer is h=12 m=15
